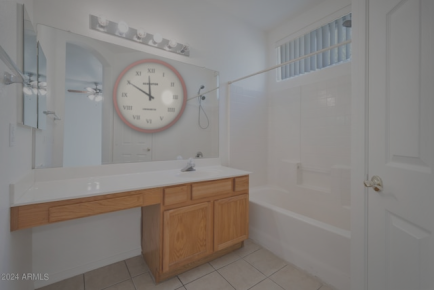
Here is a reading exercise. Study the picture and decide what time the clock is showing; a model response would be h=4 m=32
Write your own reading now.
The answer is h=11 m=50
